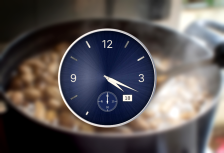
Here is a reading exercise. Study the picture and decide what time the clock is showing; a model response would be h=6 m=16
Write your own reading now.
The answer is h=4 m=19
